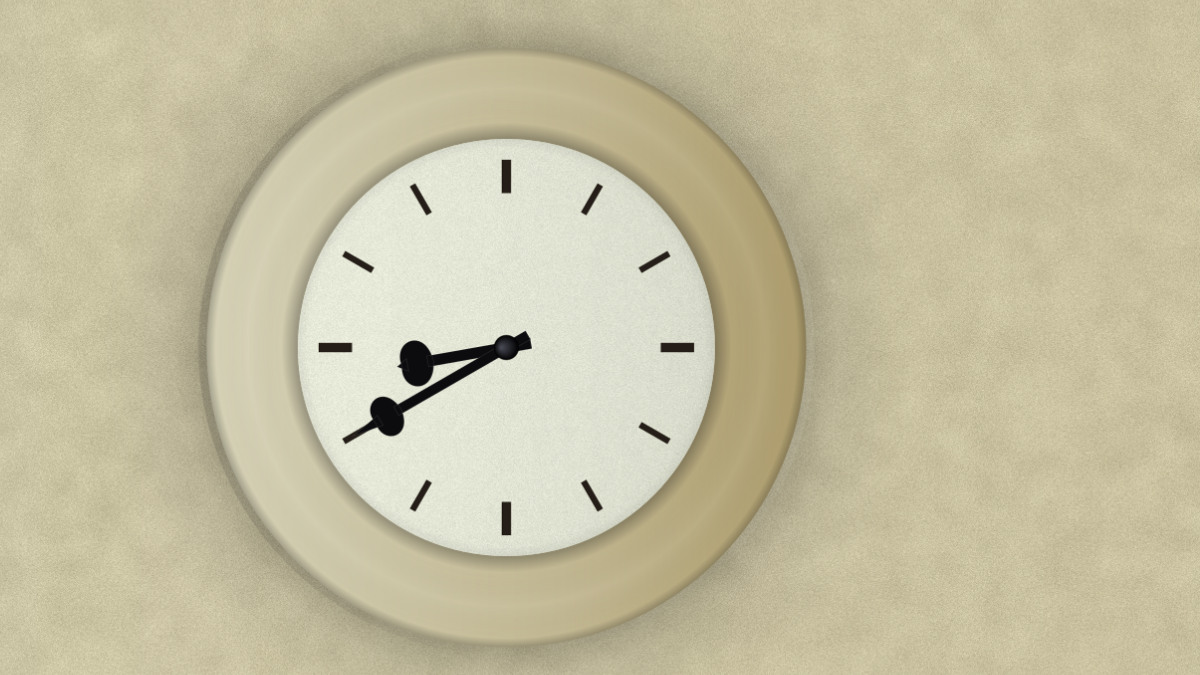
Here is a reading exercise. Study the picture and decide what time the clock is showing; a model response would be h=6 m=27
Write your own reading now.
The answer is h=8 m=40
